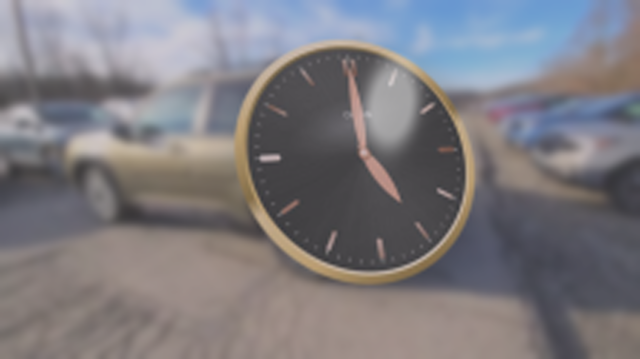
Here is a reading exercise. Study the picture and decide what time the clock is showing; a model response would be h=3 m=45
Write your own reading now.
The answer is h=5 m=0
